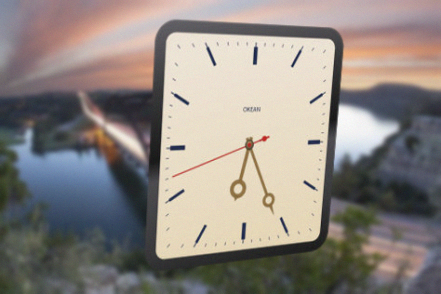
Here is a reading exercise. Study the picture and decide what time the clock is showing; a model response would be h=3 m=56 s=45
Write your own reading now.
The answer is h=6 m=25 s=42
